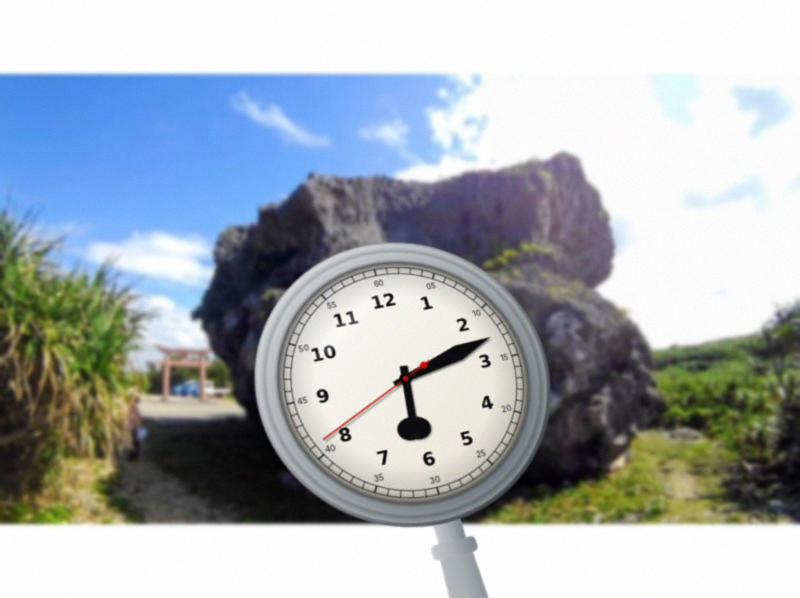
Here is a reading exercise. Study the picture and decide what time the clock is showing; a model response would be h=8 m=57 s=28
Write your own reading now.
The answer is h=6 m=12 s=41
